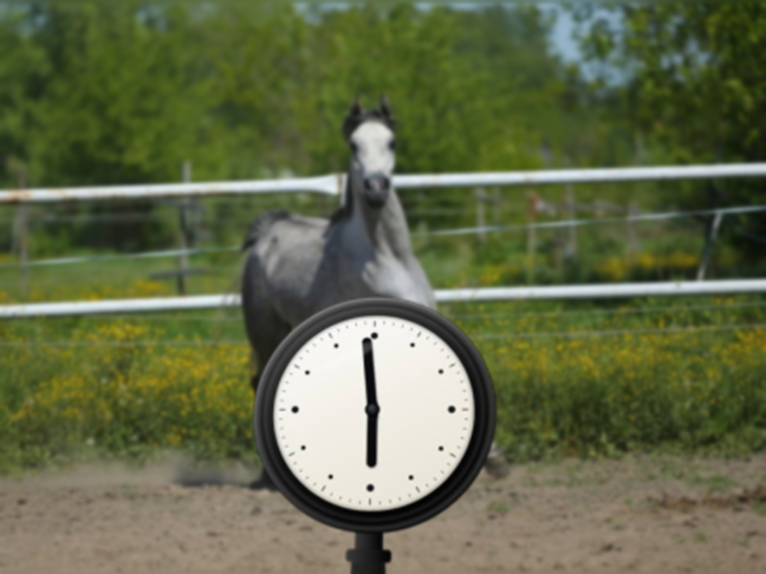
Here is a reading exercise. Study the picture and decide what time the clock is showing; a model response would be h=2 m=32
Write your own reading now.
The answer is h=5 m=59
